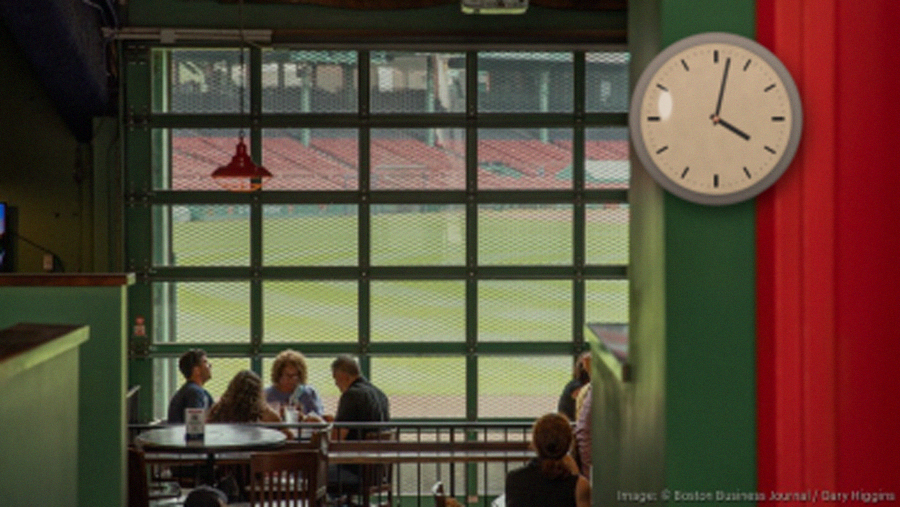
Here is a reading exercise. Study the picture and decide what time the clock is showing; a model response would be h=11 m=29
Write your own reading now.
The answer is h=4 m=2
